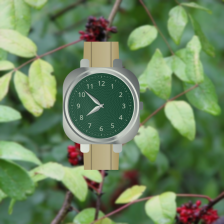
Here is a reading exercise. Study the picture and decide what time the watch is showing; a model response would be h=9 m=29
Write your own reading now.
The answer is h=7 m=52
